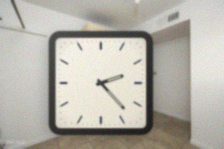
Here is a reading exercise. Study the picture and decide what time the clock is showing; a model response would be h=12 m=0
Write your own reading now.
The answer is h=2 m=23
